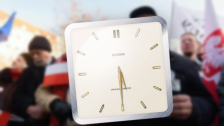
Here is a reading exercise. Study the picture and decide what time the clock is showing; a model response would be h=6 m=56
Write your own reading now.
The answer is h=5 m=30
